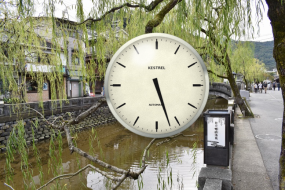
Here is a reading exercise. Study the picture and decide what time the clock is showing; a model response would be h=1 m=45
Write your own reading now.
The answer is h=5 m=27
